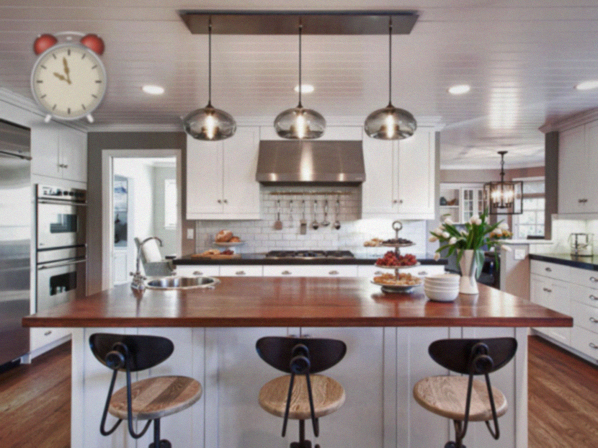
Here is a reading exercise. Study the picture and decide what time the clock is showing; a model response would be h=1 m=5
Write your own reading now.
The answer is h=9 m=58
